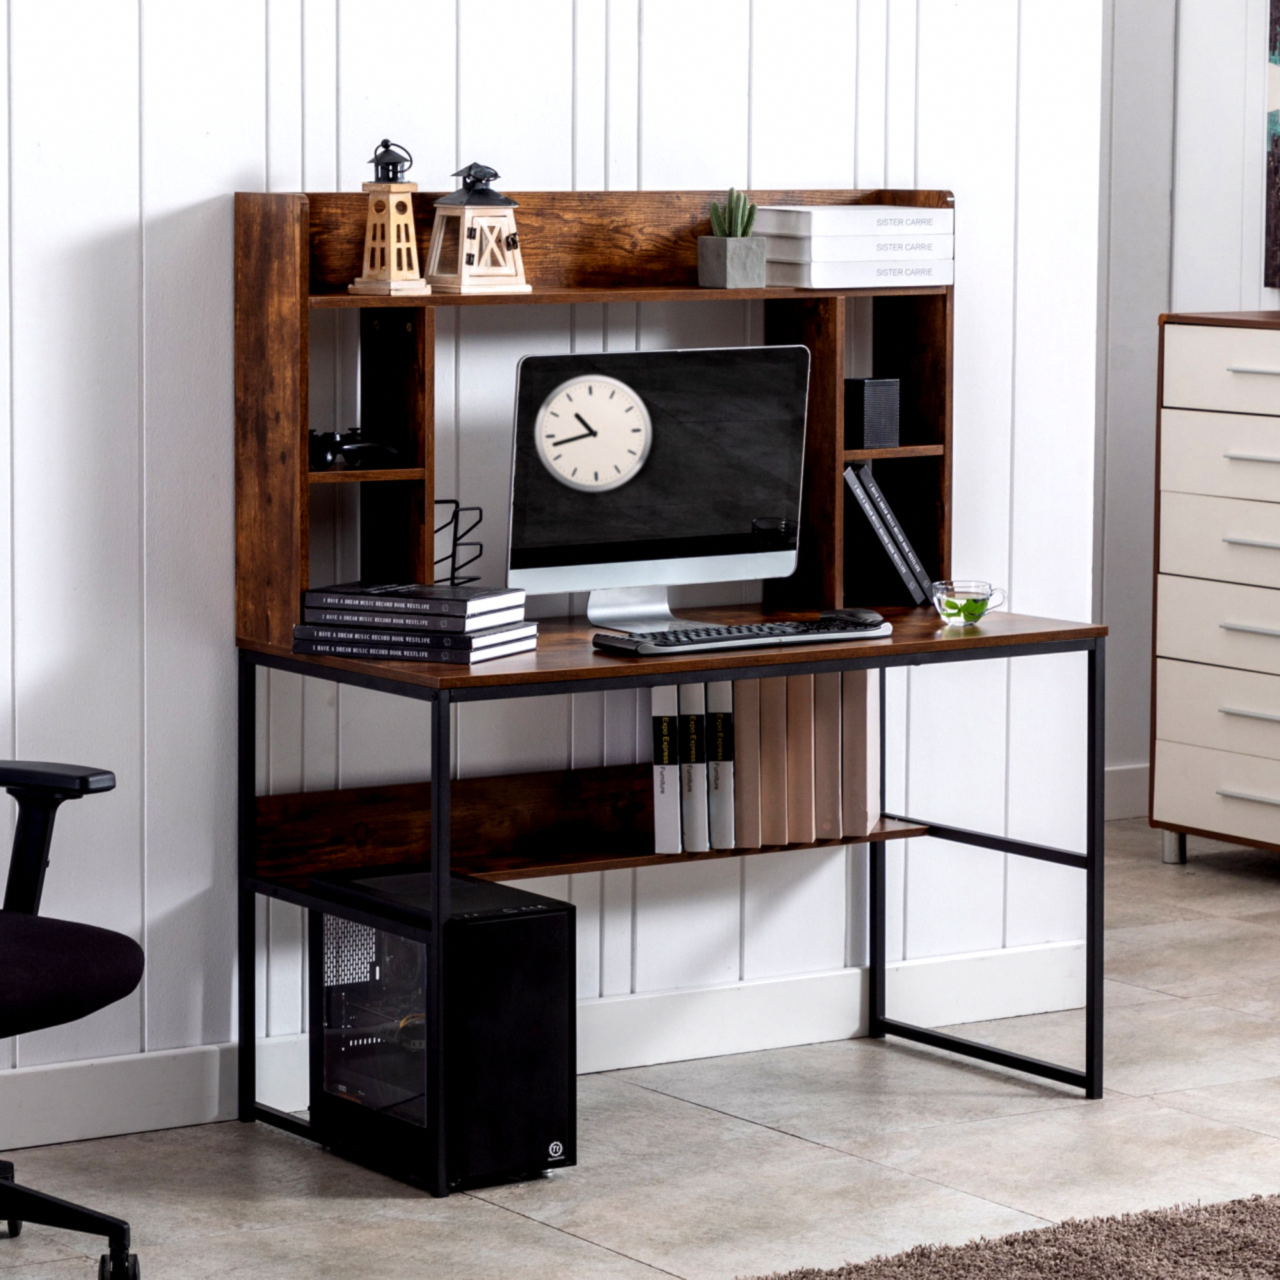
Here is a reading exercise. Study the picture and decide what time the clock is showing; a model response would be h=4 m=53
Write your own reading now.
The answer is h=10 m=43
